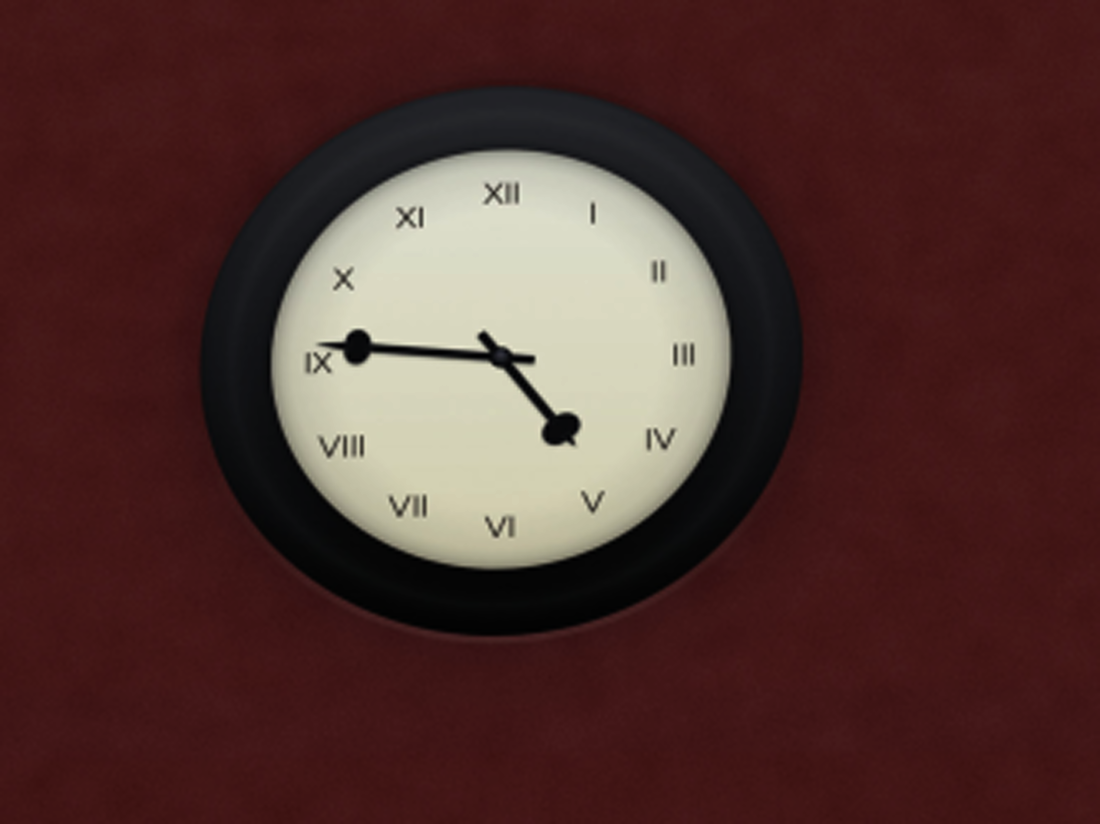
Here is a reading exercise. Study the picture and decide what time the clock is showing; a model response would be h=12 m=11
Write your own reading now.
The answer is h=4 m=46
